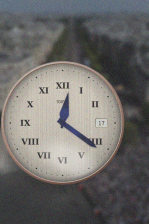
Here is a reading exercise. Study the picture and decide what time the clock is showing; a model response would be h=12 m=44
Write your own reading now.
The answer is h=12 m=21
